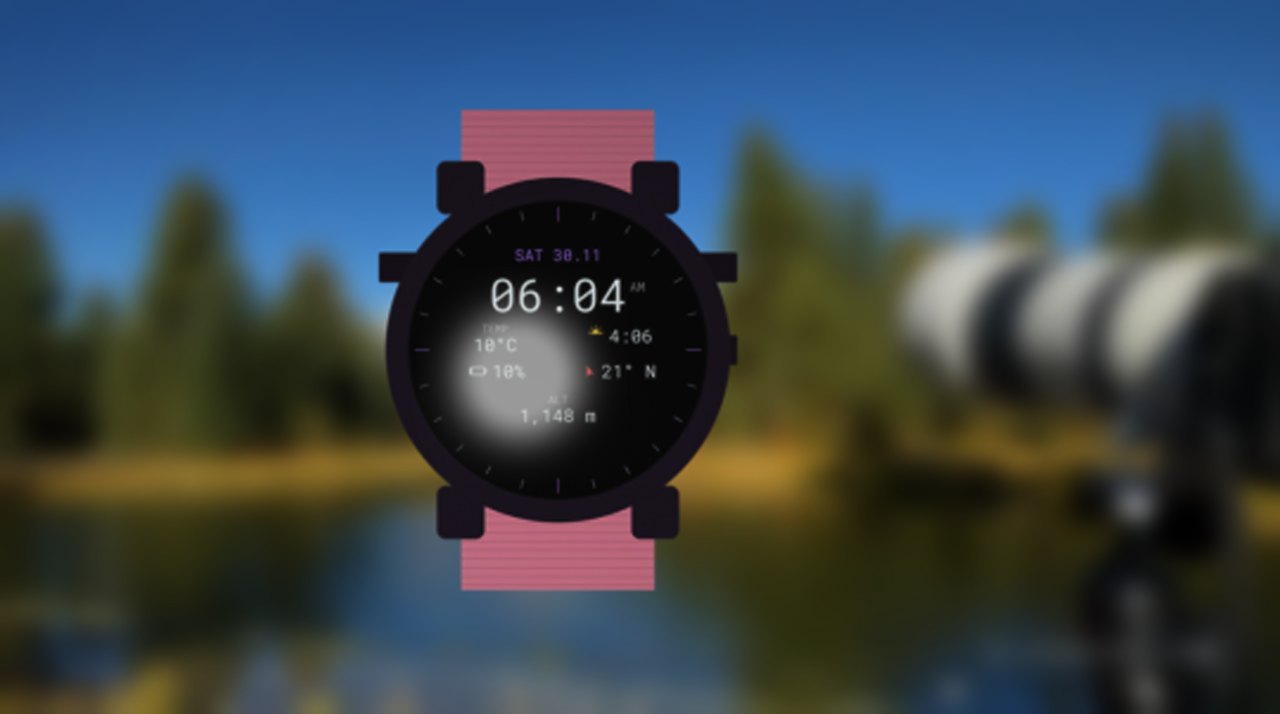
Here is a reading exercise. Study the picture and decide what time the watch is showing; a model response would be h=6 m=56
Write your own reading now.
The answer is h=6 m=4
